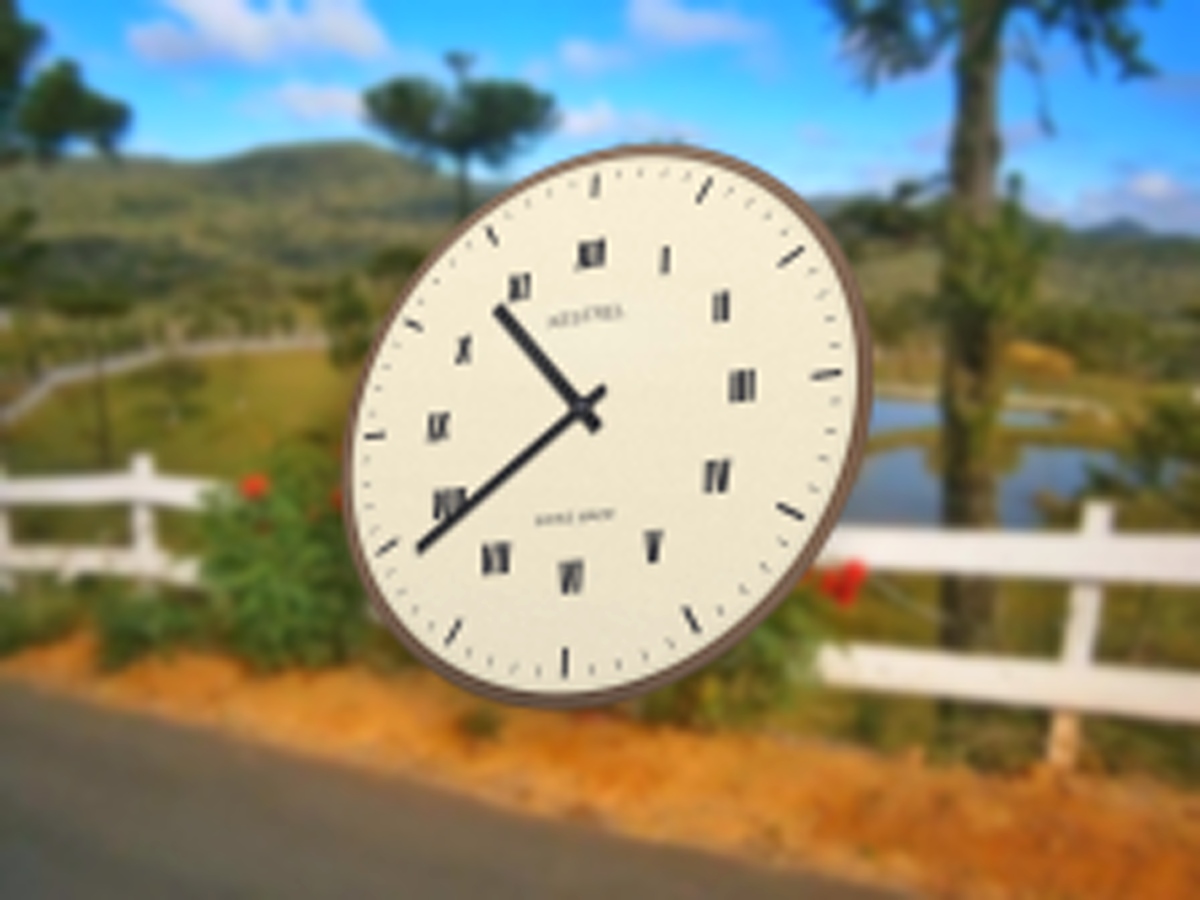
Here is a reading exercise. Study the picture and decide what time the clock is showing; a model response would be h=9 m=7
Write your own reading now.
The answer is h=10 m=39
